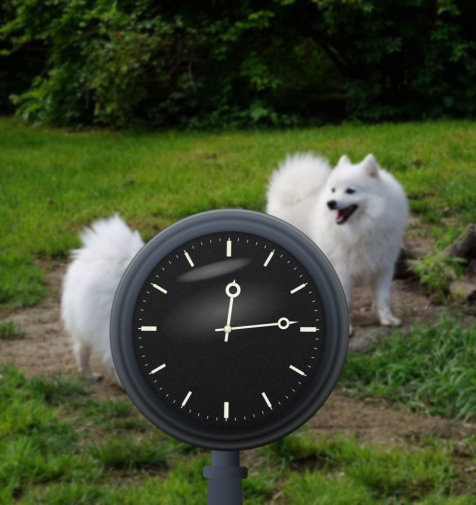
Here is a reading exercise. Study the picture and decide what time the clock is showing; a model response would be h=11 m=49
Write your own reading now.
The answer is h=12 m=14
